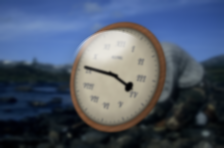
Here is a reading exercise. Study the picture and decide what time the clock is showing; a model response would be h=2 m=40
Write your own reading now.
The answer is h=3 m=46
